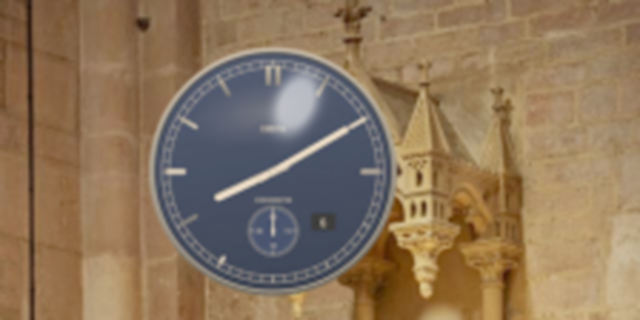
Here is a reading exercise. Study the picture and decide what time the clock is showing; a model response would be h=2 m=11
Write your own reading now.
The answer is h=8 m=10
